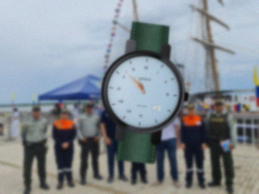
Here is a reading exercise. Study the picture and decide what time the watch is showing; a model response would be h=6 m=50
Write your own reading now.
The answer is h=10 m=52
